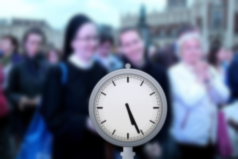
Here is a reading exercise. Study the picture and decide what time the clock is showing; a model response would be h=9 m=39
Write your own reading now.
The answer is h=5 m=26
